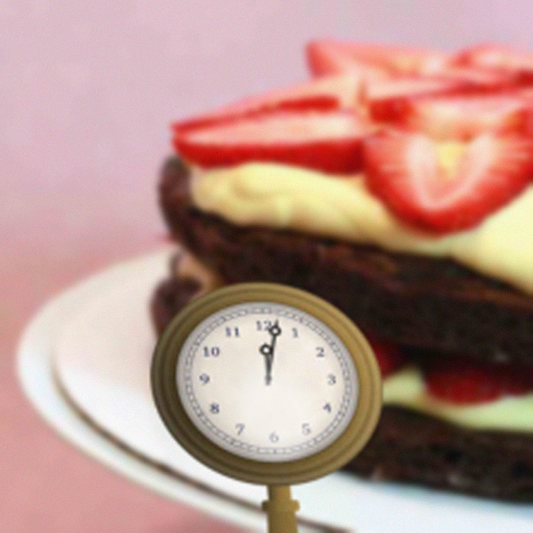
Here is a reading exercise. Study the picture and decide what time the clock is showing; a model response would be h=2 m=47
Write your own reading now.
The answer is h=12 m=2
